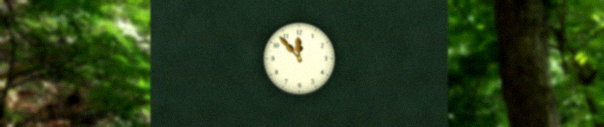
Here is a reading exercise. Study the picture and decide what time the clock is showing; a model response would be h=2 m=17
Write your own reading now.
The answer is h=11 m=53
